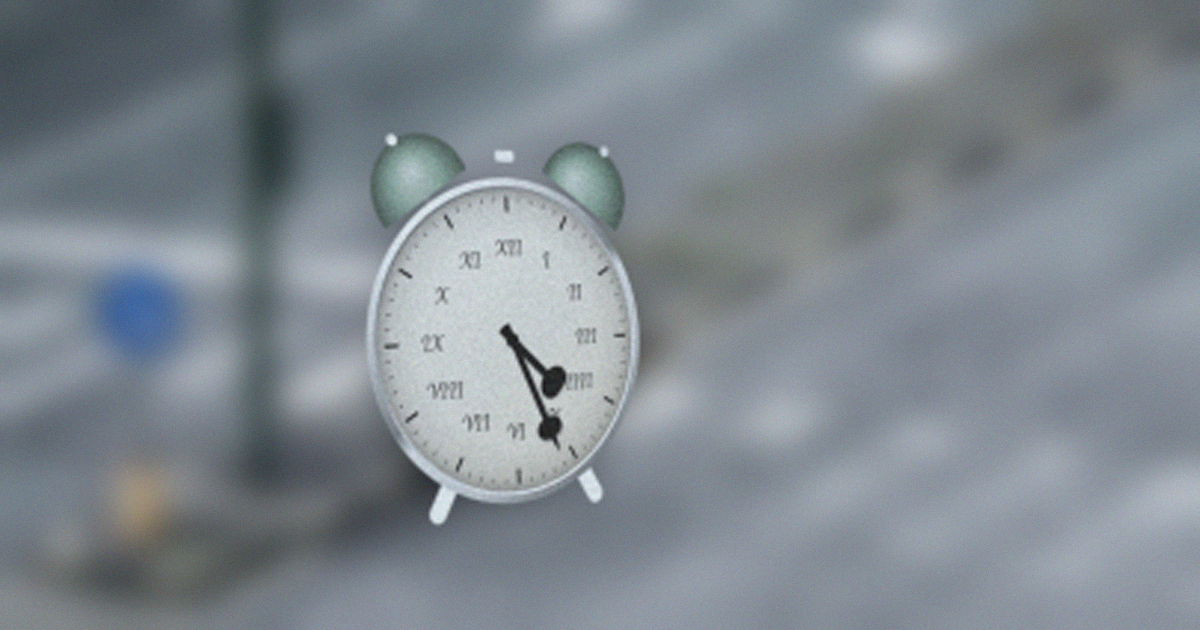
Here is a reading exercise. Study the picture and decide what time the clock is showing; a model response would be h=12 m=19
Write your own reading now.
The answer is h=4 m=26
